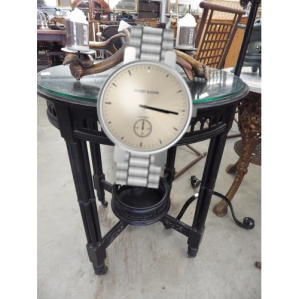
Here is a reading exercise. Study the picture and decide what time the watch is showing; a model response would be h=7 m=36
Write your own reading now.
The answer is h=3 m=16
